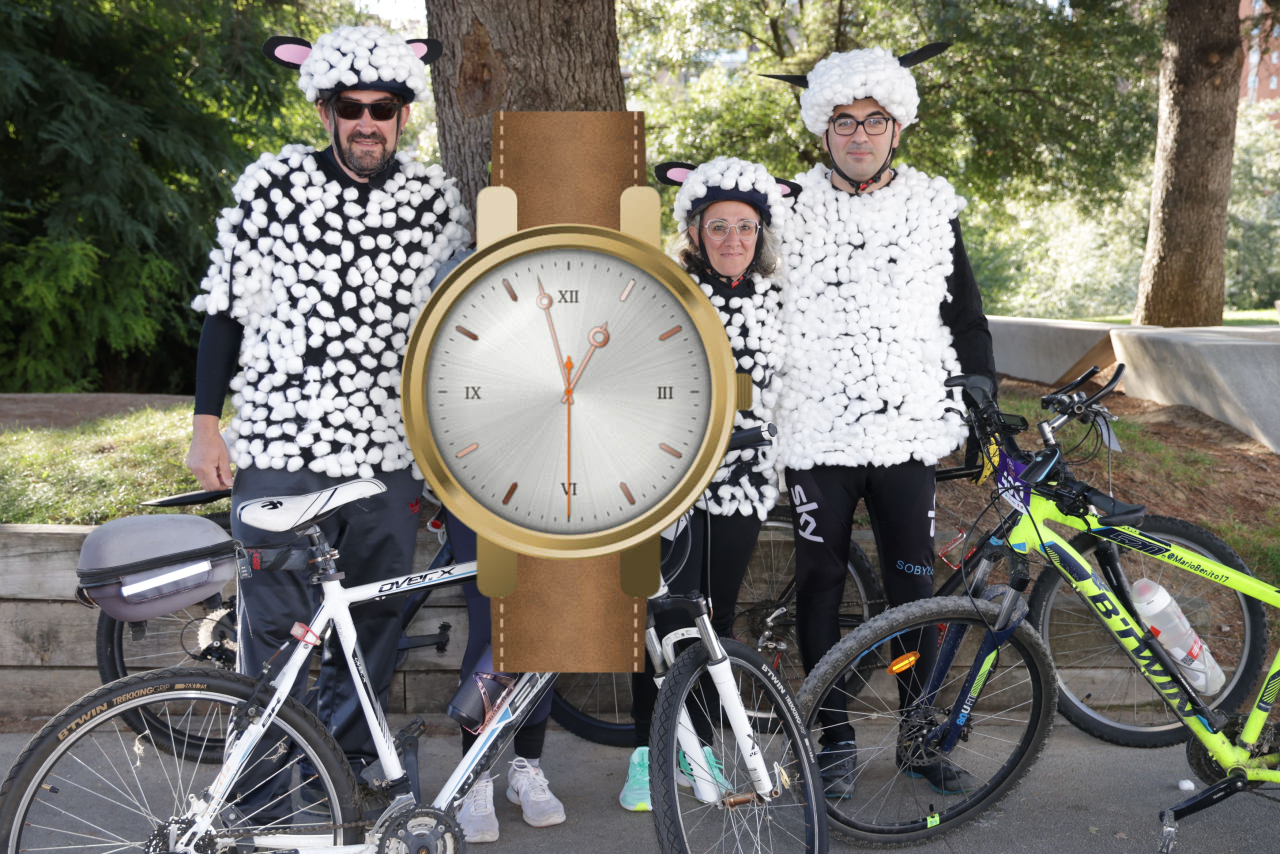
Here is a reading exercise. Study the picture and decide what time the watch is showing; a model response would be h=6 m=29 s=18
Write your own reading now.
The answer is h=12 m=57 s=30
